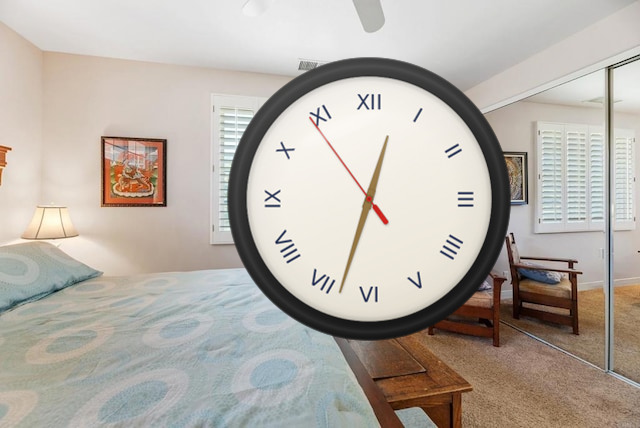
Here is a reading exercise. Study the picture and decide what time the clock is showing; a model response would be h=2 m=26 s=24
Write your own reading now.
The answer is h=12 m=32 s=54
